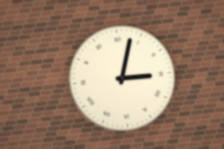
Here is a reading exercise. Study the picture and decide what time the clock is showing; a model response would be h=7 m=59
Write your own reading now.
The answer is h=3 m=3
